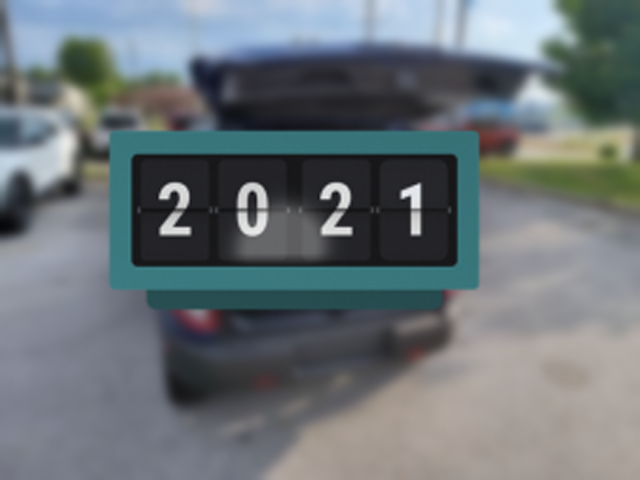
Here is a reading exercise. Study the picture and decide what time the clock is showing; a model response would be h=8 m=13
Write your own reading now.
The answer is h=20 m=21
